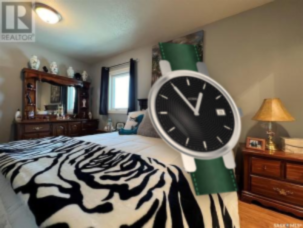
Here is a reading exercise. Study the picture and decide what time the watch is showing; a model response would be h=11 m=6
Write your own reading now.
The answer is h=12 m=55
